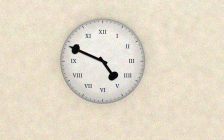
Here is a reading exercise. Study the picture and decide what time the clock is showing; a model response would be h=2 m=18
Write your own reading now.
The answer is h=4 m=49
